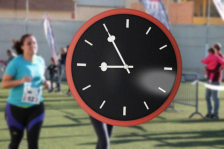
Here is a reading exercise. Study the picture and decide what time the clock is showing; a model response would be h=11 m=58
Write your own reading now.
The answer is h=8 m=55
